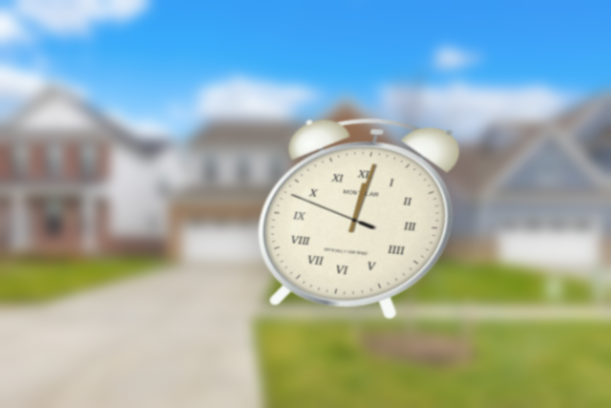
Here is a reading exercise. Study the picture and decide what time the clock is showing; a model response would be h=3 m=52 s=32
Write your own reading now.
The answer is h=12 m=0 s=48
